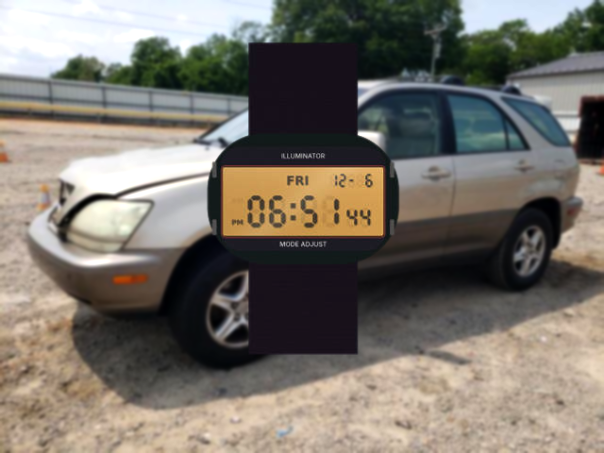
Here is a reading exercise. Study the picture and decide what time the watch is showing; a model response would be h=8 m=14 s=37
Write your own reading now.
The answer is h=6 m=51 s=44
